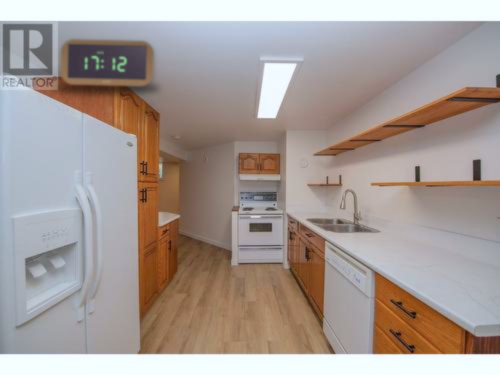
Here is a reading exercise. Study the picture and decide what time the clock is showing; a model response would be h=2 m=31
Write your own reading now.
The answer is h=17 m=12
